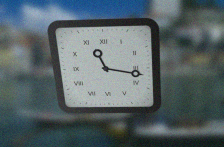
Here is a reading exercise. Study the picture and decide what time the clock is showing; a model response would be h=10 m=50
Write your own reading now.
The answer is h=11 m=17
